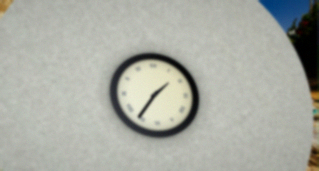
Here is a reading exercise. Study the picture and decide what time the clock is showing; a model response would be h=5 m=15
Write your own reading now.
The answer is h=1 m=36
